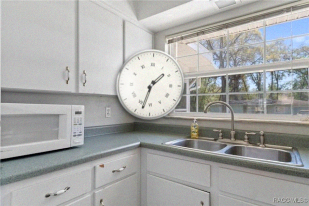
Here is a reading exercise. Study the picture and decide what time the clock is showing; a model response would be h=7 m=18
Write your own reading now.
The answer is h=1 m=33
